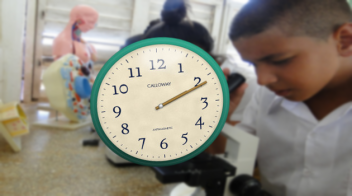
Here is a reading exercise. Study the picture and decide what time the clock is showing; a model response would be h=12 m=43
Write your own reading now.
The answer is h=2 m=11
